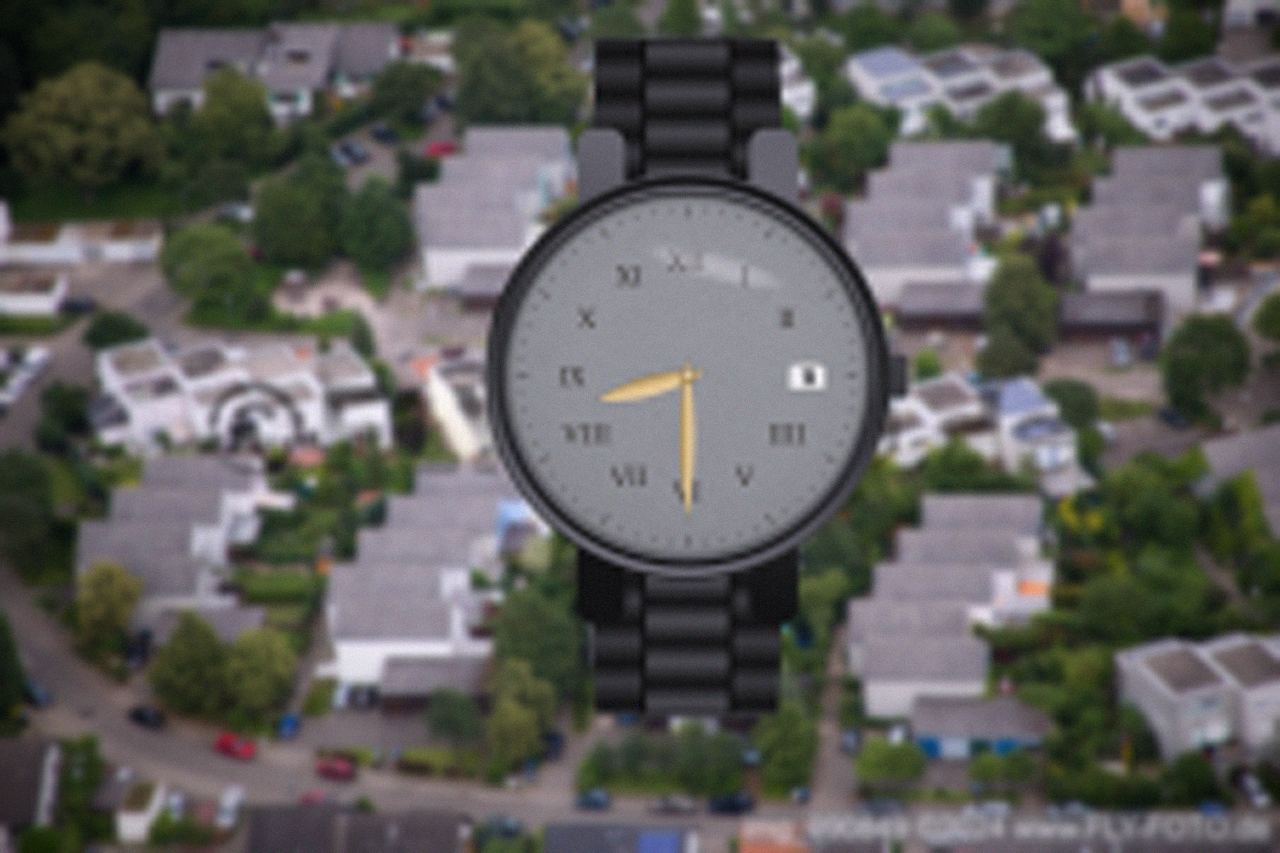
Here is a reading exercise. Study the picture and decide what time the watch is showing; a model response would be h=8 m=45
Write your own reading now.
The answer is h=8 m=30
